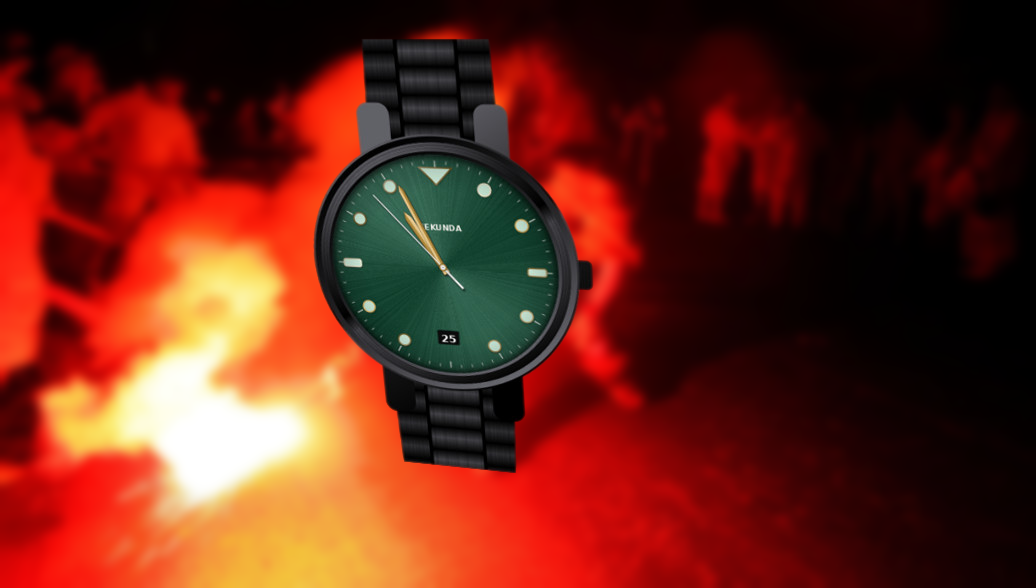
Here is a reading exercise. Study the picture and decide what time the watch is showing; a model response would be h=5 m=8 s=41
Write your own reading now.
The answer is h=10 m=55 s=53
